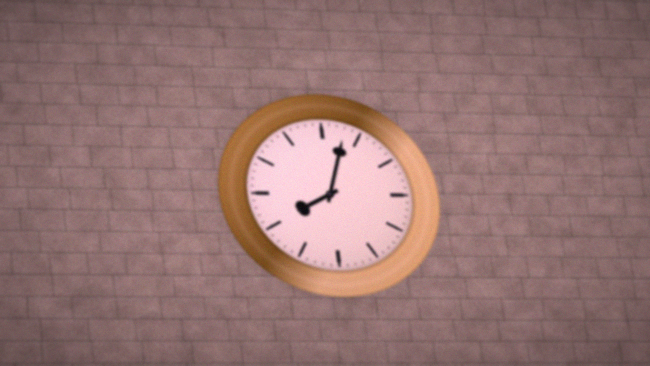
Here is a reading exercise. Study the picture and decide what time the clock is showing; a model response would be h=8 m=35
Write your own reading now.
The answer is h=8 m=3
